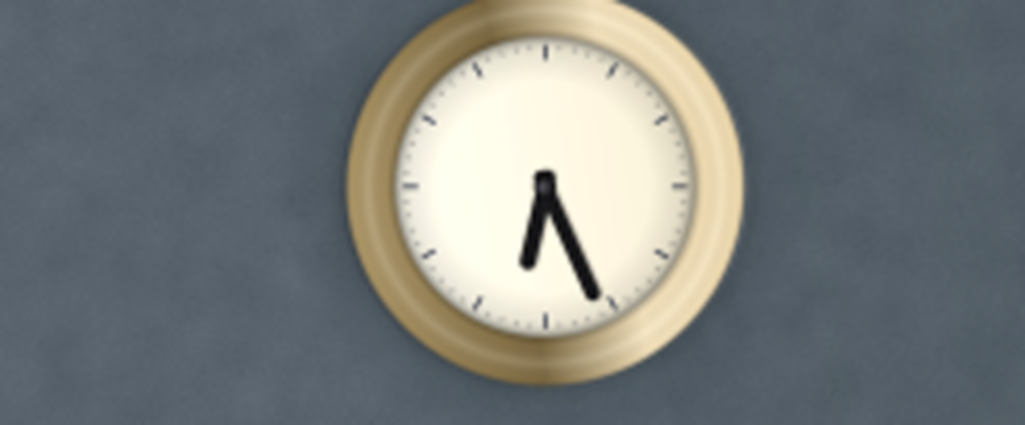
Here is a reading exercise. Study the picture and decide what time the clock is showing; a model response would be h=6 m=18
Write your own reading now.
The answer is h=6 m=26
